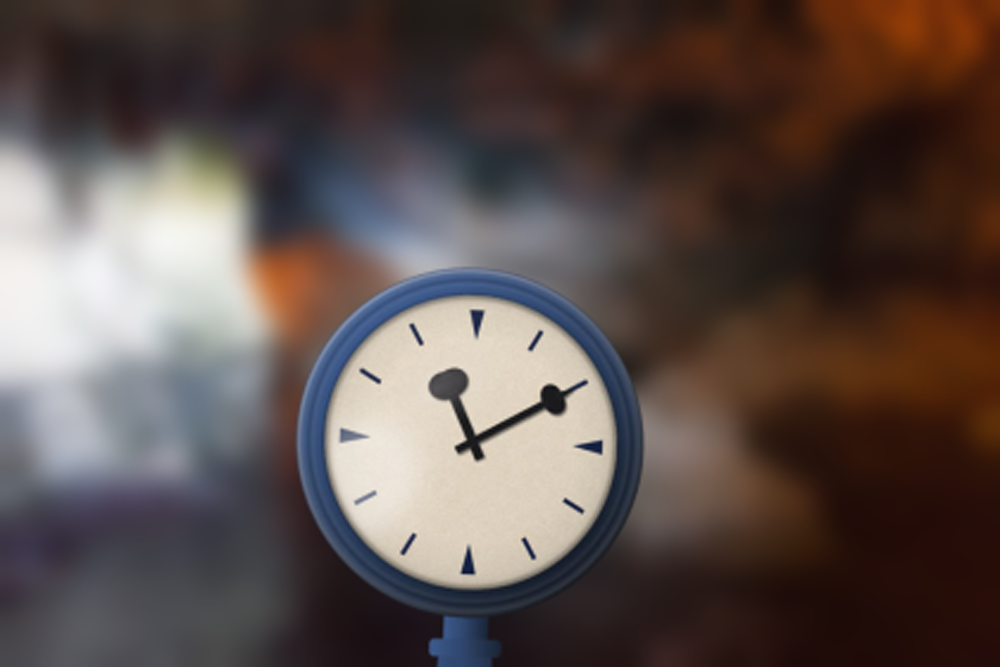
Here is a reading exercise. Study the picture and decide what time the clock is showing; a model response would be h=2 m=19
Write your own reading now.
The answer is h=11 m=10
